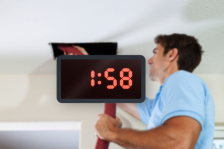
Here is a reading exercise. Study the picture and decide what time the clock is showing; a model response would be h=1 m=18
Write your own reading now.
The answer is h=1 m=58
